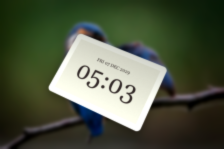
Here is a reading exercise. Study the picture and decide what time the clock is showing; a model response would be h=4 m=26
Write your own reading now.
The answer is h=5 m=3
